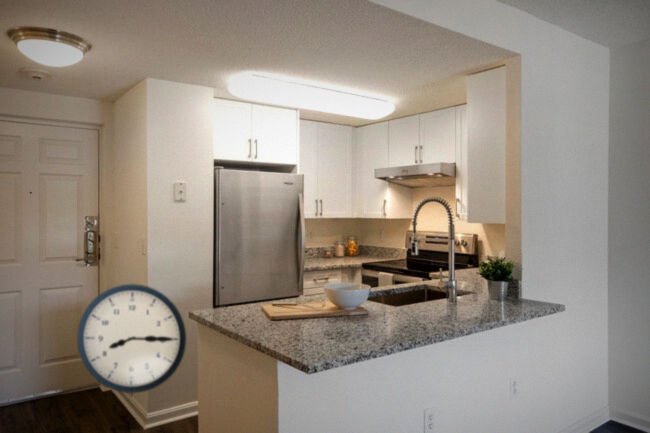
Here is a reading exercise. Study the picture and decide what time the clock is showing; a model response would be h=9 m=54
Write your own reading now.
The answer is h=8 m=15
